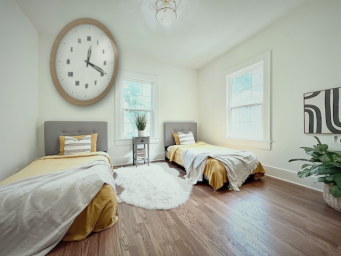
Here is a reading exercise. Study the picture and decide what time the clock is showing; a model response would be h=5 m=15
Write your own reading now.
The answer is h=12 m=19
